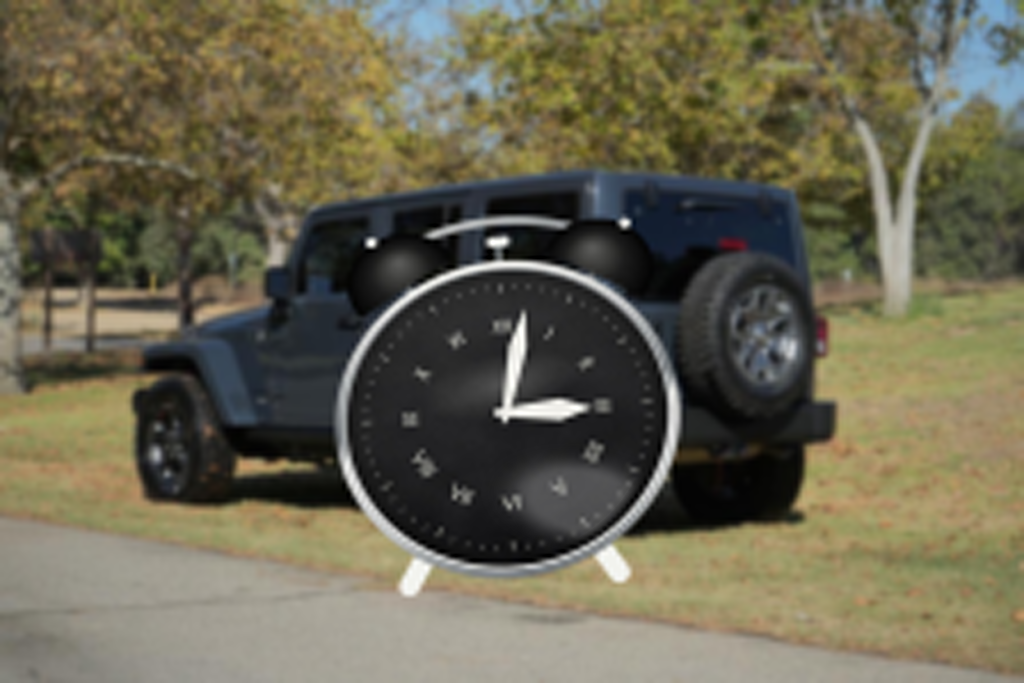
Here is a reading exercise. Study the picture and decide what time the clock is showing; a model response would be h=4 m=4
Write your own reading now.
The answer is h=3 m=2
